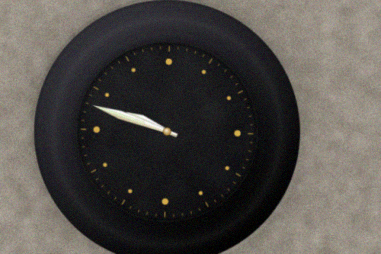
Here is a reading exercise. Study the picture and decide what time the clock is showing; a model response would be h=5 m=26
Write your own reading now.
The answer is h=9 m=48
